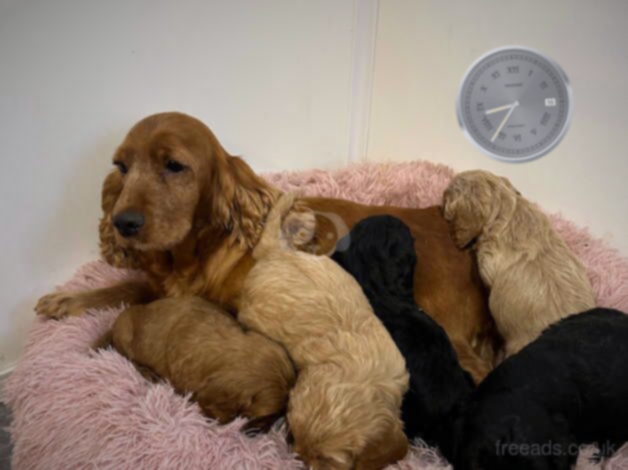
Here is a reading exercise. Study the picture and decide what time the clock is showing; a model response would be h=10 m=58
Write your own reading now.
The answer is h=8 m=36
